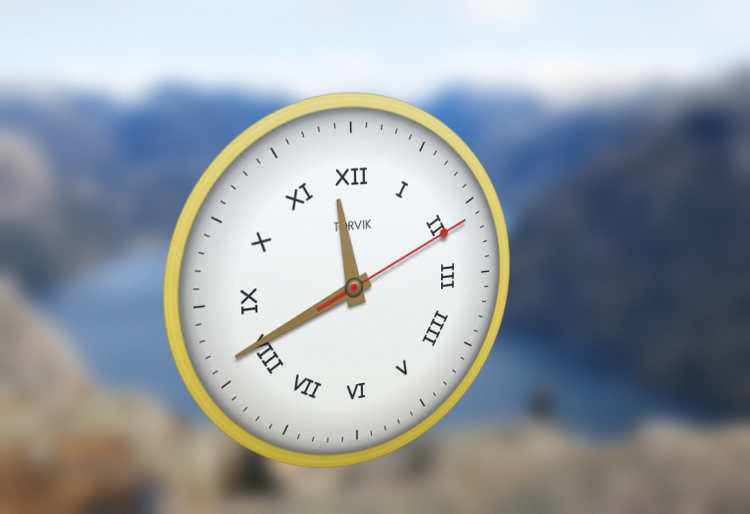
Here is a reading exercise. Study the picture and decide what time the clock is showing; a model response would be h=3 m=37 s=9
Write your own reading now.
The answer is h=11 m=41 s=11
